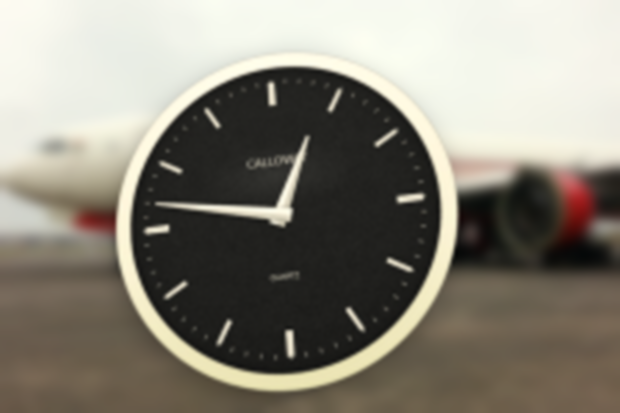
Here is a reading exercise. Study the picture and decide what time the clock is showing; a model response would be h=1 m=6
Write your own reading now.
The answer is h=12 m=47
